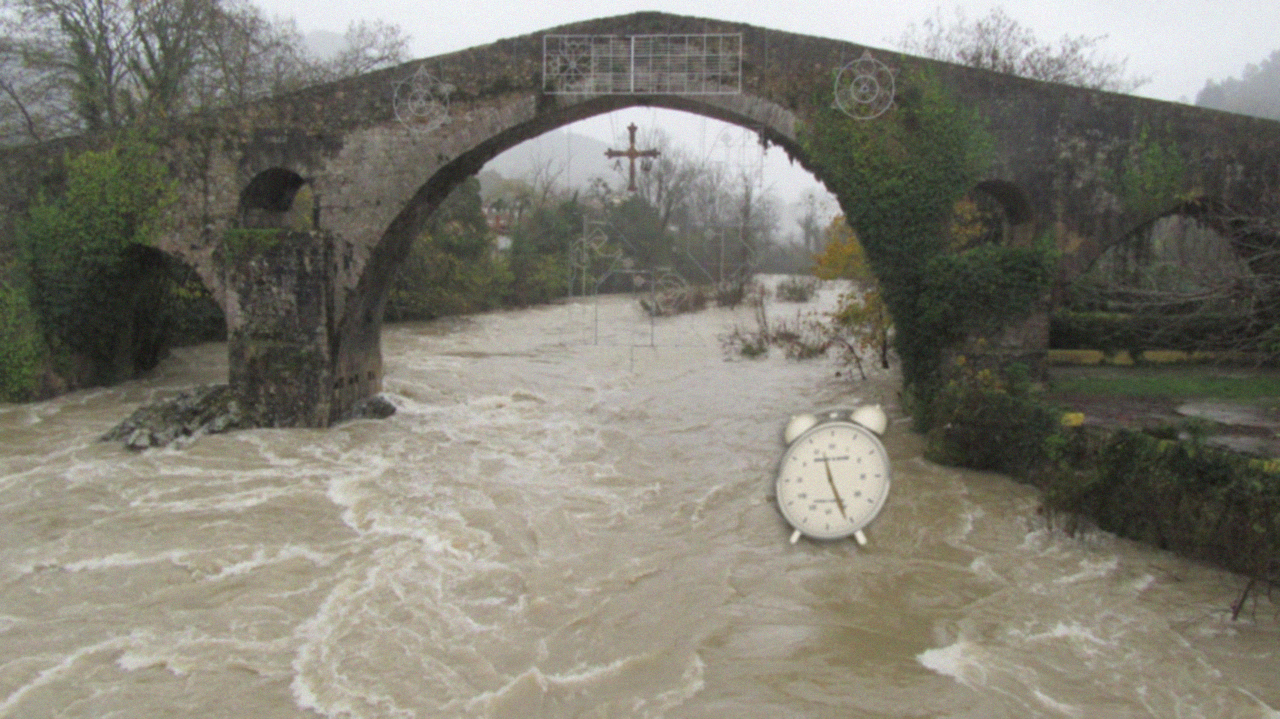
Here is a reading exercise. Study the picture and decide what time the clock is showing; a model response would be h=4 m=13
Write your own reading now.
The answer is h=11 m=26
